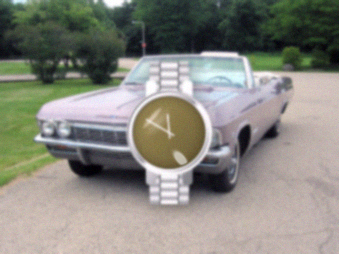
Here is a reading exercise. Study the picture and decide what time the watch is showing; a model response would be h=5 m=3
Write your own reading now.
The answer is h=11 m=50
